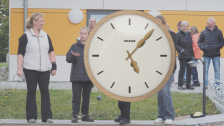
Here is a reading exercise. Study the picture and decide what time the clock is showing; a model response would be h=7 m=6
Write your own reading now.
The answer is h=5 m=7
